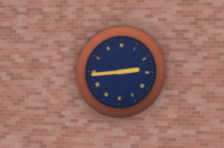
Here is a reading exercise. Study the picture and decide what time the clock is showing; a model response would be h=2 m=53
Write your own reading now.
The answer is h=2 m=44
